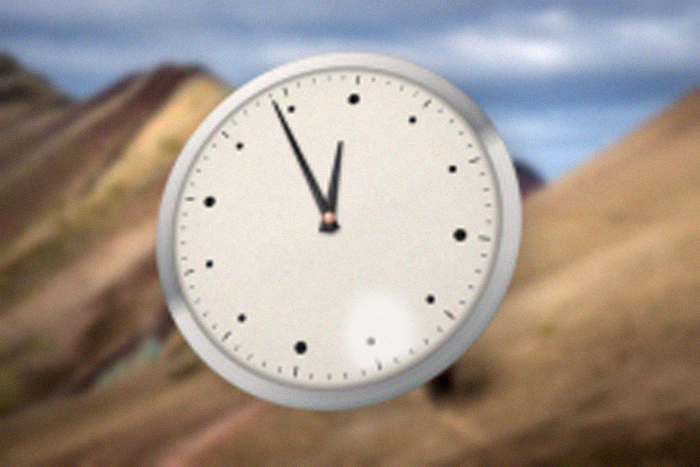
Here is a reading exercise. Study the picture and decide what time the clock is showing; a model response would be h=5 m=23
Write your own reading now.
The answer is h=11 m=54
